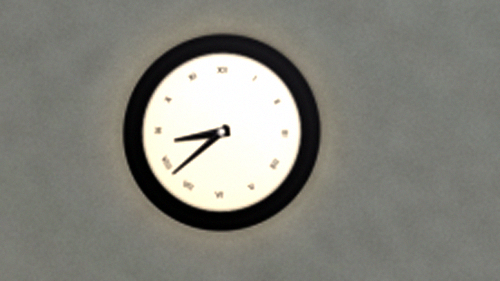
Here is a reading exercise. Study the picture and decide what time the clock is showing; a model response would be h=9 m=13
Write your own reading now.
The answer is h=8 m=38
